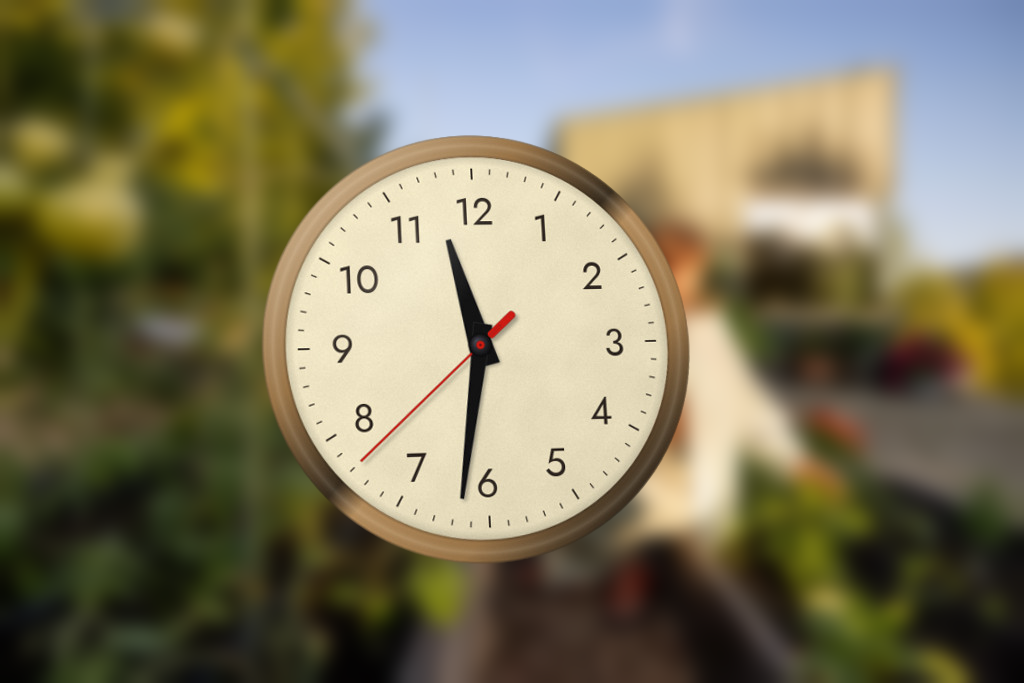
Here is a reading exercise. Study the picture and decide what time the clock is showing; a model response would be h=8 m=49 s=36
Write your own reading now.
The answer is h=11 m=31 s=38
